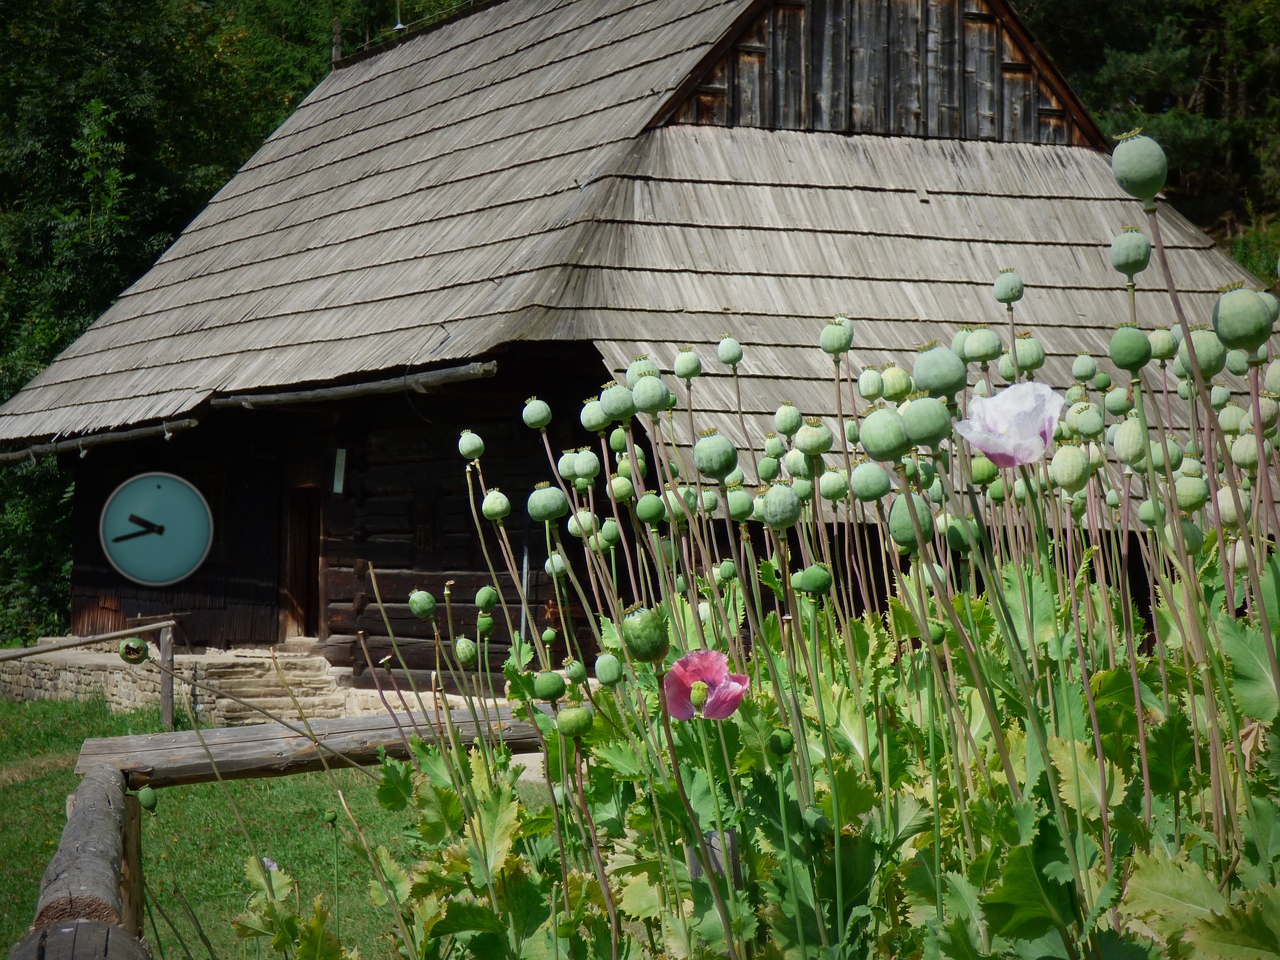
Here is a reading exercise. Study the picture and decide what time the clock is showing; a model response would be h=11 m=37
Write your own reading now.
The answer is h=9 m=42
